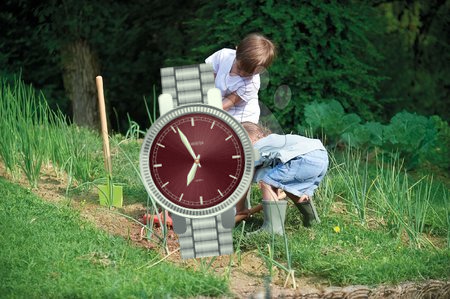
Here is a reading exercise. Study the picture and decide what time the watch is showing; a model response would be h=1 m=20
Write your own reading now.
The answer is h=6 m=56
